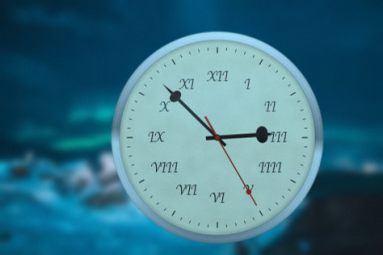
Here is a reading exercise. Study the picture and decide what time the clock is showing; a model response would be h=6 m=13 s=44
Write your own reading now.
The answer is h=2 m=52 s=25
